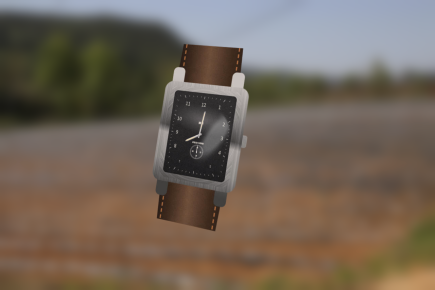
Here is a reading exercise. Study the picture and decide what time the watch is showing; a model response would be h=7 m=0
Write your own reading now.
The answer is h=8 m=1
